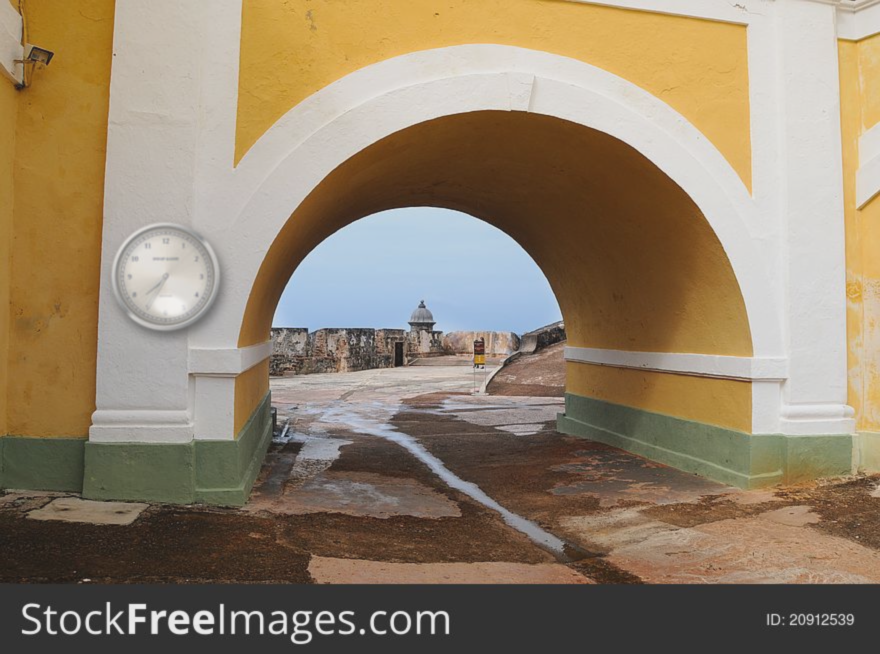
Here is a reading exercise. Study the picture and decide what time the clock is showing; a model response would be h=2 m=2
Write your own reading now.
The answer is h=7 m=35
